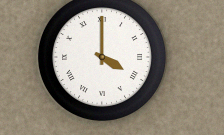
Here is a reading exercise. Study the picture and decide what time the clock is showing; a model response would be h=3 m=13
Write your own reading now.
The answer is h=4 m=0
